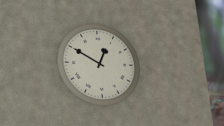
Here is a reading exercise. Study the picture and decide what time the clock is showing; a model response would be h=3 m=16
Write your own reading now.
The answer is h=12 m=50
